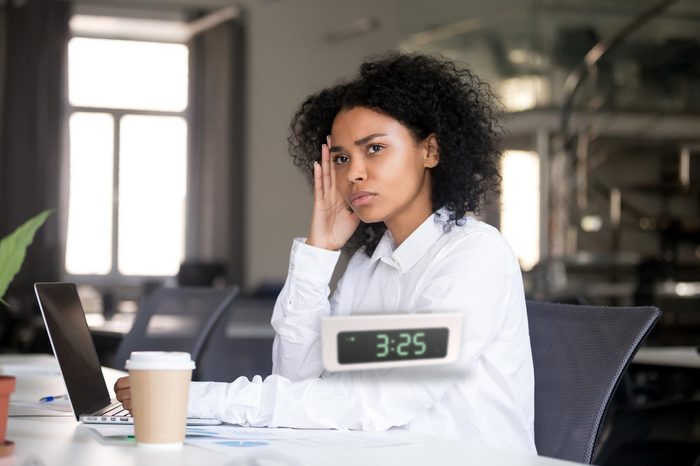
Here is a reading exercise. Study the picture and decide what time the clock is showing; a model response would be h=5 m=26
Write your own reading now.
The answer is h=3 m=25
